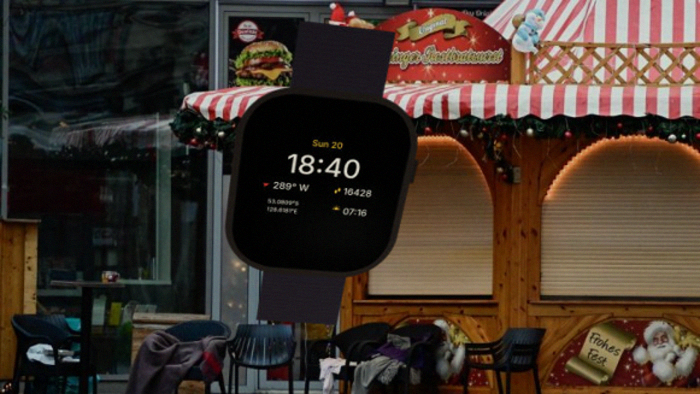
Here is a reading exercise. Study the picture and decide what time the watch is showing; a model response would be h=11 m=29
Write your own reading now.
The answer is h=18 m=40
